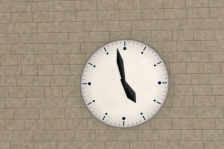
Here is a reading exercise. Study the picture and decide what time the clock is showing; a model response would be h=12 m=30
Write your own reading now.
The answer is h=4 m=58
